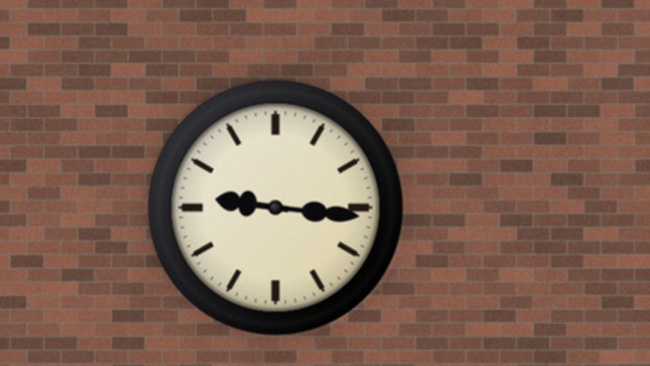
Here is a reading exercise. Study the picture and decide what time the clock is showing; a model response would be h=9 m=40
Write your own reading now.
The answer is h=9 m=16
